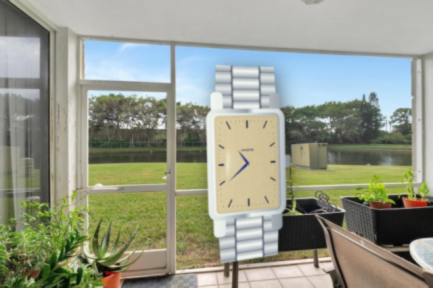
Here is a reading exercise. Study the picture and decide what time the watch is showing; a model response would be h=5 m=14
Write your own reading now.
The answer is h=10 m=39
